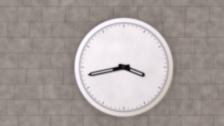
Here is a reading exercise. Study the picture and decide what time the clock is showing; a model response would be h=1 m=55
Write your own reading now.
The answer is h=3 m=43
